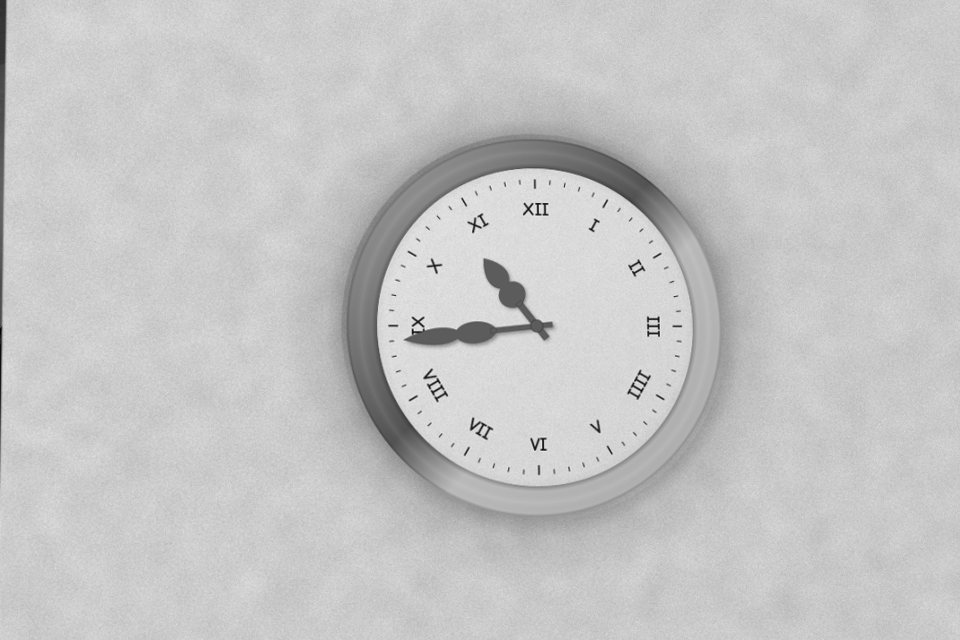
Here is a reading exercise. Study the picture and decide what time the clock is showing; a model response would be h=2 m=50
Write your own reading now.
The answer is h=10 m=44
